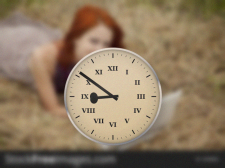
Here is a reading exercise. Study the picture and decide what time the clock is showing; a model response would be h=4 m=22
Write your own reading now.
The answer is h=8 m=51
